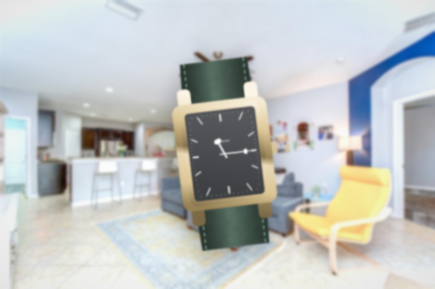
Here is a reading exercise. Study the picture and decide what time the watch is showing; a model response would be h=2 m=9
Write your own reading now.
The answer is h=11 m=15
